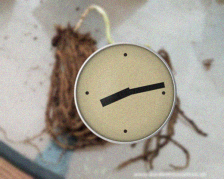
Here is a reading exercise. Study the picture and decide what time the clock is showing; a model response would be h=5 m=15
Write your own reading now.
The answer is h=8 m=13
